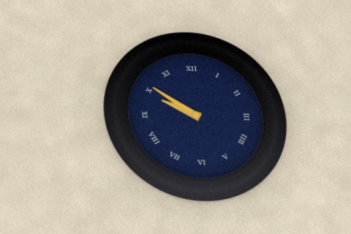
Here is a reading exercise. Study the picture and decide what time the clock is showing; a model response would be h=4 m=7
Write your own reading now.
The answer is h=9 m=51
